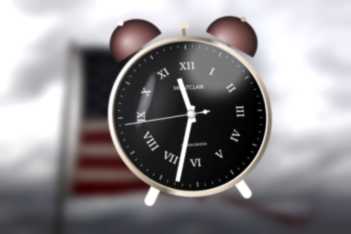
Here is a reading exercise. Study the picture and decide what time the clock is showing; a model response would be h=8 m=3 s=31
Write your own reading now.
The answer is h=11 m=32 s=44
